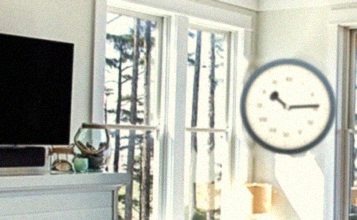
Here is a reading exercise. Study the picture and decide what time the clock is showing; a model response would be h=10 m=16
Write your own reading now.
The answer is h=10 m=14
